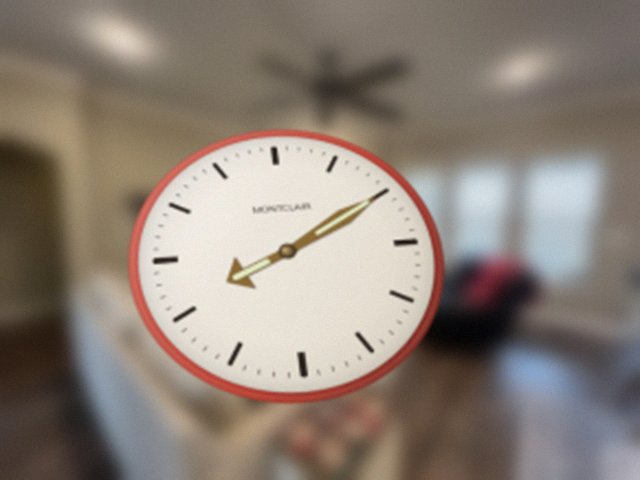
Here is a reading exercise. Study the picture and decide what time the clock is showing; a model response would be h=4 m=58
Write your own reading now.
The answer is h=8 m=10
